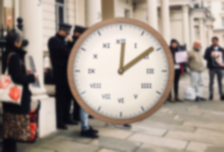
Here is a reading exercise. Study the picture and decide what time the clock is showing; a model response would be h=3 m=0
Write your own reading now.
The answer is h=12 m=9
